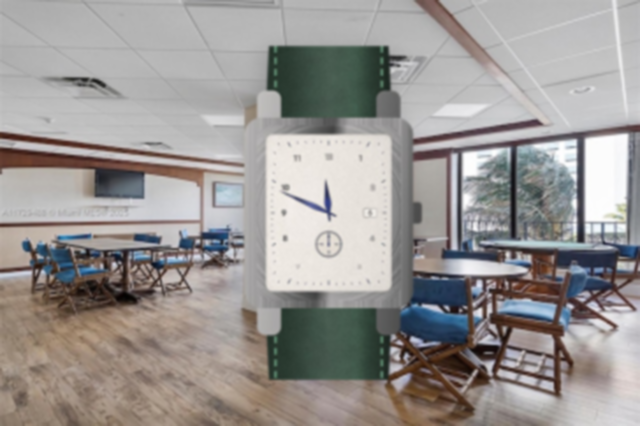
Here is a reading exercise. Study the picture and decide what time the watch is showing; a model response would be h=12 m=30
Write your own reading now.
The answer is h=11 m=49
